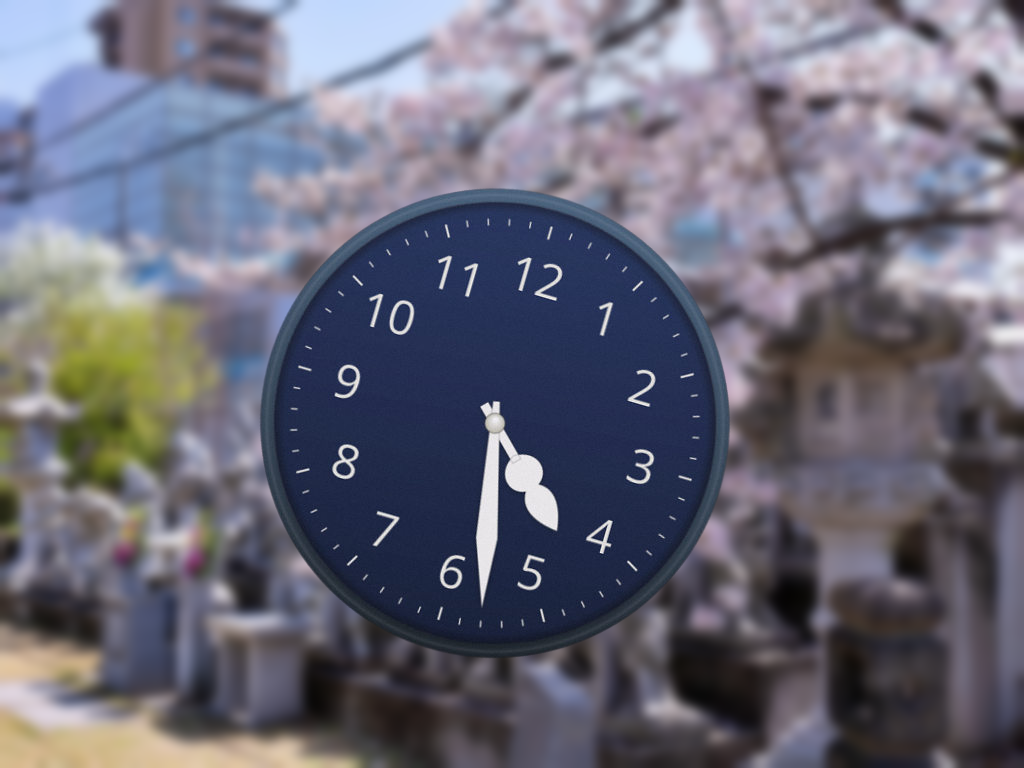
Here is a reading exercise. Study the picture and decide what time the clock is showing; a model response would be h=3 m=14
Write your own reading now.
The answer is h=4 m=28
